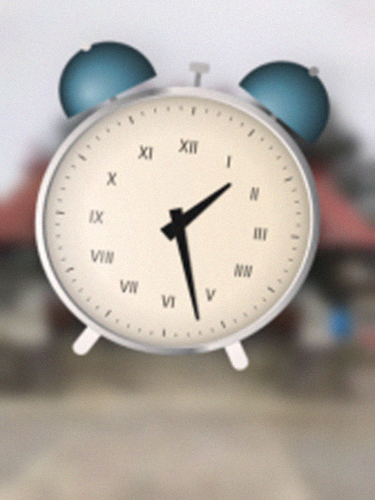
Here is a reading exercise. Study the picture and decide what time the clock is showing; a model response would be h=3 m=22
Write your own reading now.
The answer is h=1 m=27
